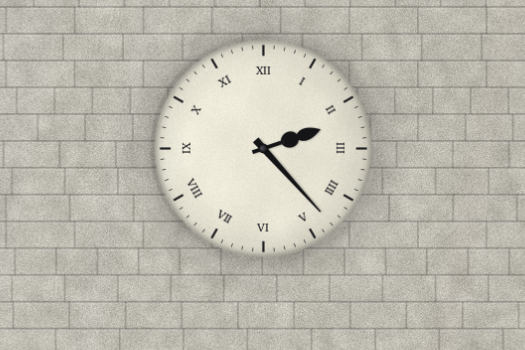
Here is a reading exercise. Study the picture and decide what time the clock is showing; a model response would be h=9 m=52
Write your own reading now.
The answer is h=2 m=23
